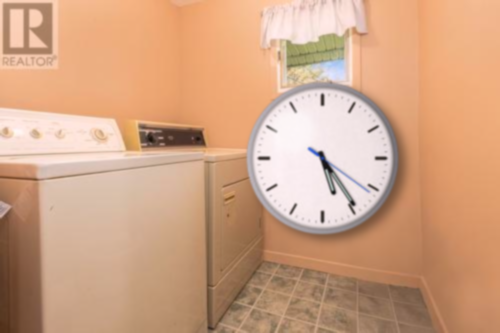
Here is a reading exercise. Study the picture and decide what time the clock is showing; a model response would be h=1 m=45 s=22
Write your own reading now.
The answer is h=5 m=24 s=21
